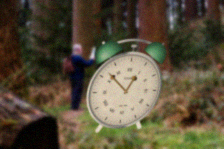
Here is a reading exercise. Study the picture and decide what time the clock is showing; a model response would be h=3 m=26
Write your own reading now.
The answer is h=12 m=52
